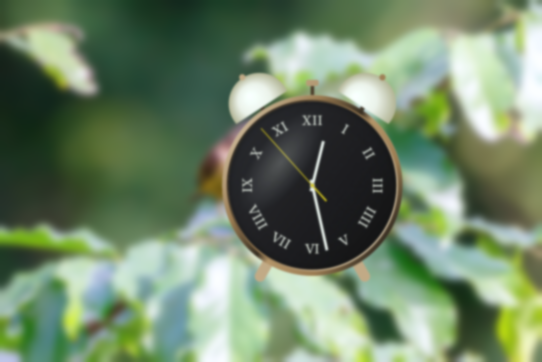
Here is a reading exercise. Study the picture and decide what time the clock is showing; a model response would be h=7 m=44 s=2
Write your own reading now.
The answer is h=12 m=27 s=53
